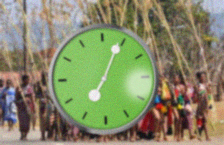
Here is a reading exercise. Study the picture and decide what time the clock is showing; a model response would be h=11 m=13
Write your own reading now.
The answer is h=7 m=4
